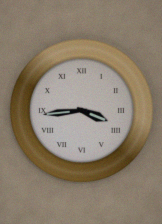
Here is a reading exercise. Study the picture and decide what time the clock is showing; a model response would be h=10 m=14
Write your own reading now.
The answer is h=3 m=44
